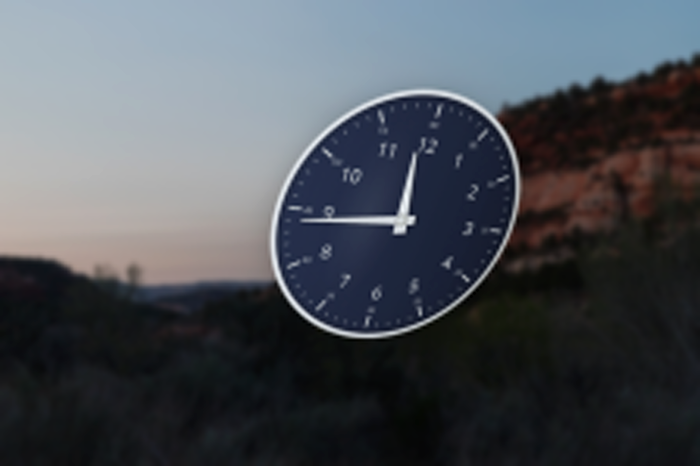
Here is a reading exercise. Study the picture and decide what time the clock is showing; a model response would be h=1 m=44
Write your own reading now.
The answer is h=11 m=44
